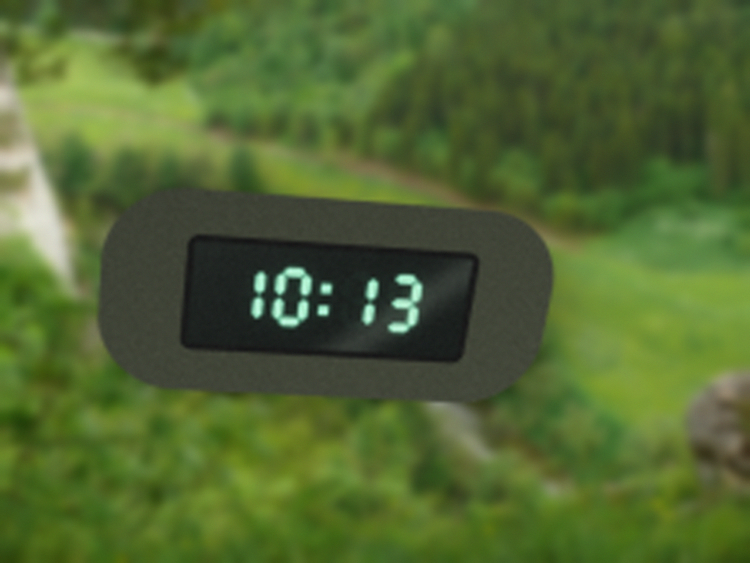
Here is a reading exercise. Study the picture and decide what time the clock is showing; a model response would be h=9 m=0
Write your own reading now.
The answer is h=10 m=13
